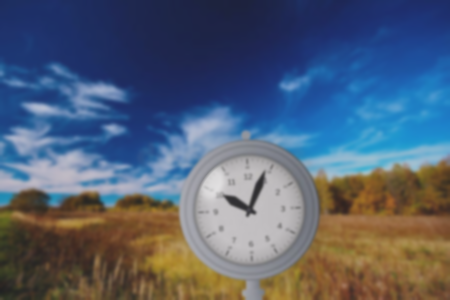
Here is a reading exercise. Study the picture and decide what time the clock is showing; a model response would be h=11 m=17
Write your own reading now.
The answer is h=10 m=4
